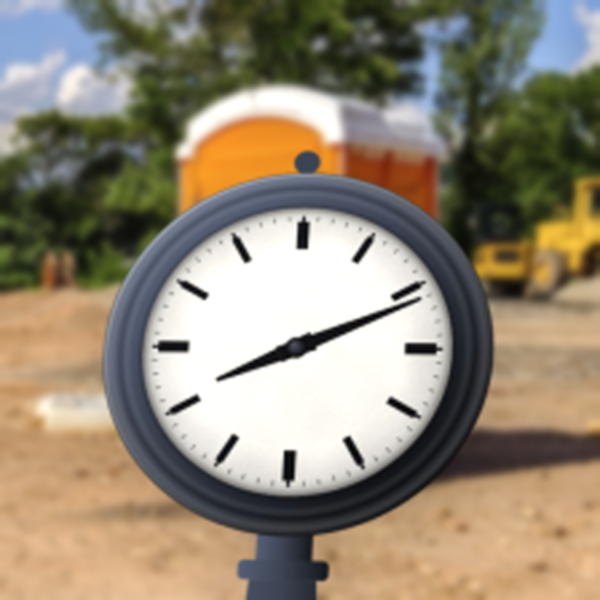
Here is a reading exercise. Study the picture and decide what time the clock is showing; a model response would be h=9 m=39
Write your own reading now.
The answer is h=8 m=11
